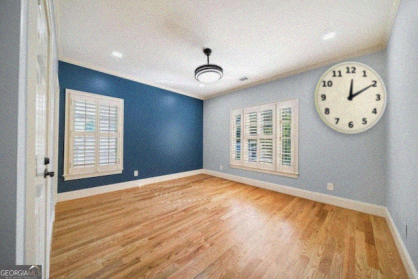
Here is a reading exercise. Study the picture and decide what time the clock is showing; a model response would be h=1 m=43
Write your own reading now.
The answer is h=12 m=10
